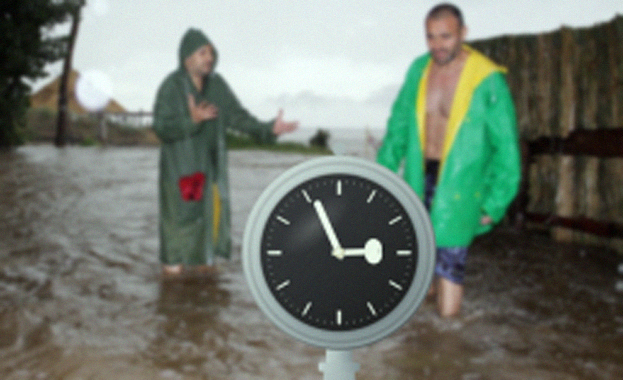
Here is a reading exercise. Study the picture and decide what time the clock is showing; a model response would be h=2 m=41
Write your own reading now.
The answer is h=2 m=56
